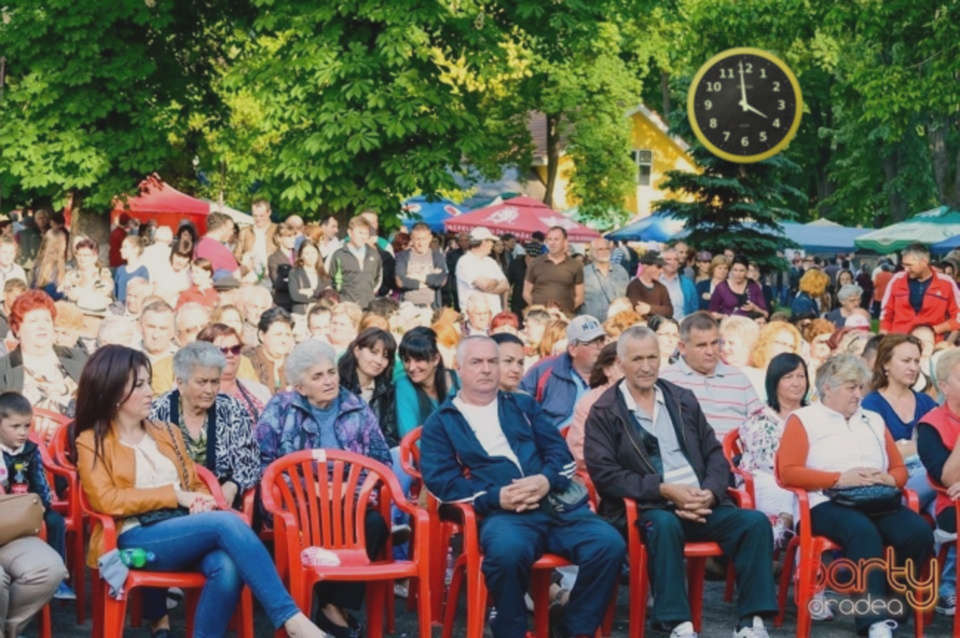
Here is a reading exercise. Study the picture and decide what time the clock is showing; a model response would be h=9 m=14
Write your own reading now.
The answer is h=3 m=59
